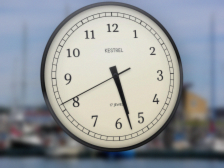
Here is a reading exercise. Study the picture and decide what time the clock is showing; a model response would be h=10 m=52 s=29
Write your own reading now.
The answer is h=5 m=27 s=41
